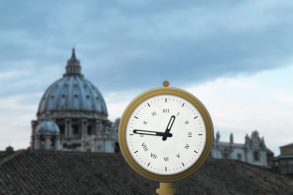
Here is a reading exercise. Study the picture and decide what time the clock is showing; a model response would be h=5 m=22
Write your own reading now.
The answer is h=12 m=46
